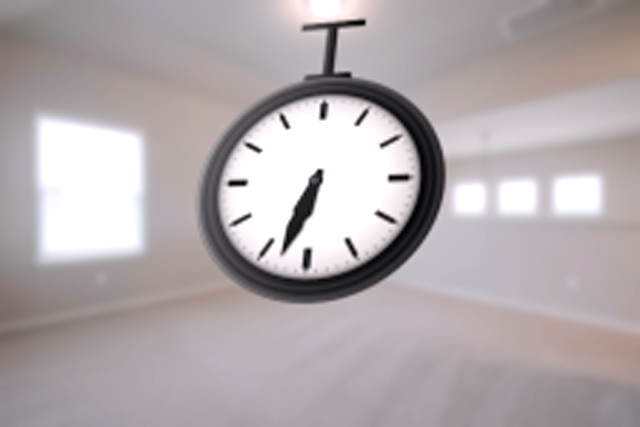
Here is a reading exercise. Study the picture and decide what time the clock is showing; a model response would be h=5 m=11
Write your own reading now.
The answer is h=6 m=33
